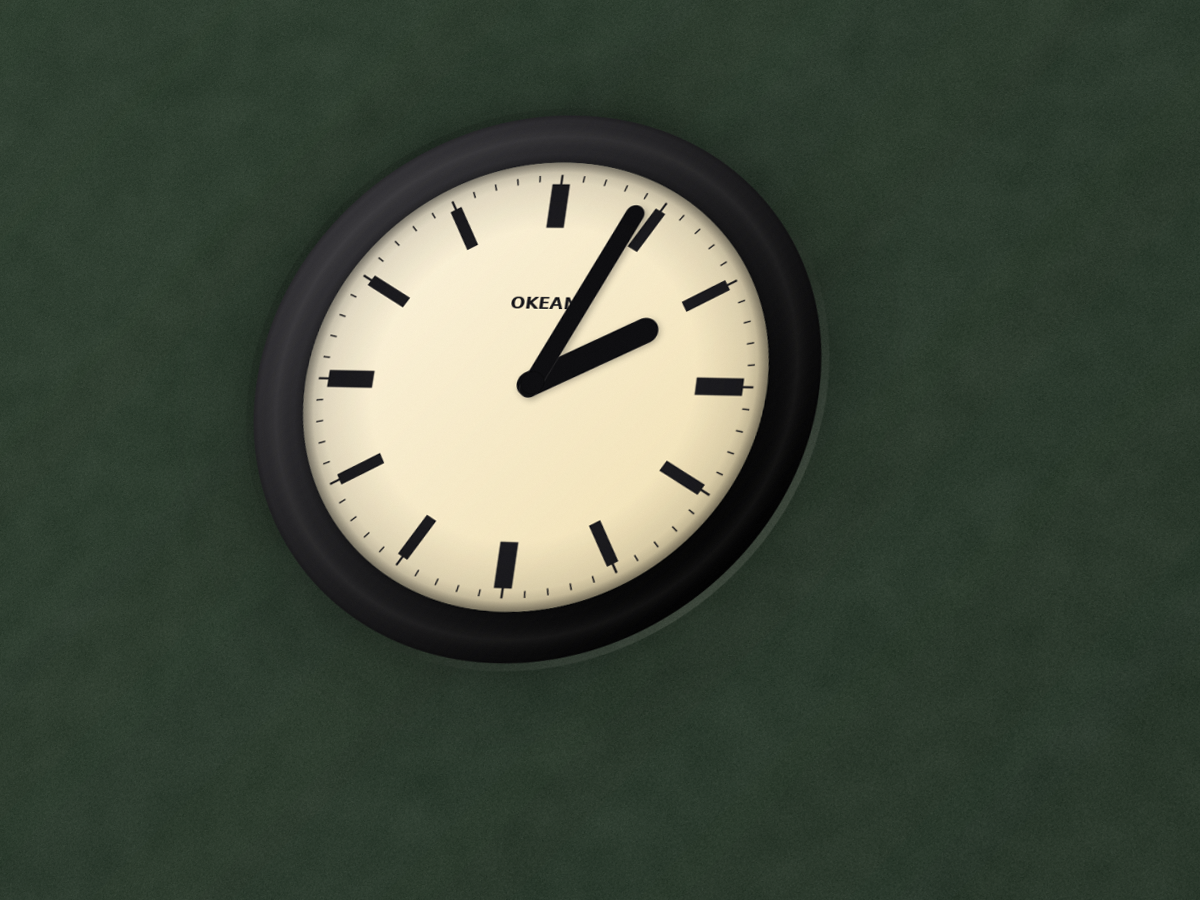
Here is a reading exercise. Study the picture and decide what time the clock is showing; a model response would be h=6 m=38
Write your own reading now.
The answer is h=2 m=4
